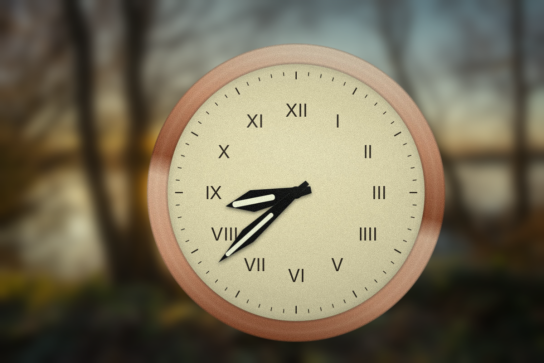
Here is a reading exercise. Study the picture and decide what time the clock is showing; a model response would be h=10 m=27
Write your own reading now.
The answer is h=8 m=38
